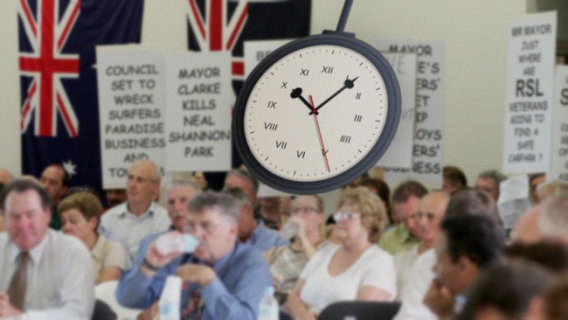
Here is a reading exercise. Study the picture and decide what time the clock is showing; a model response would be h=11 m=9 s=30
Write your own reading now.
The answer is h=10 m=6 s=25
